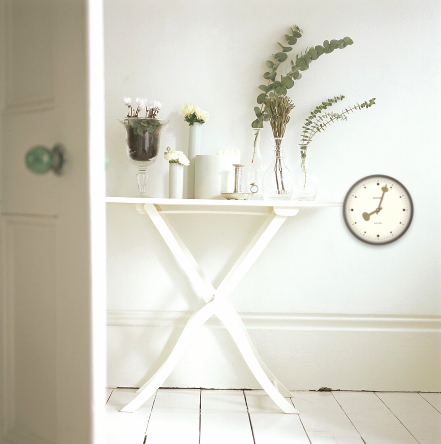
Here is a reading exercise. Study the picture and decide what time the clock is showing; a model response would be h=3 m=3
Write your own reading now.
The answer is h=8 m=3
